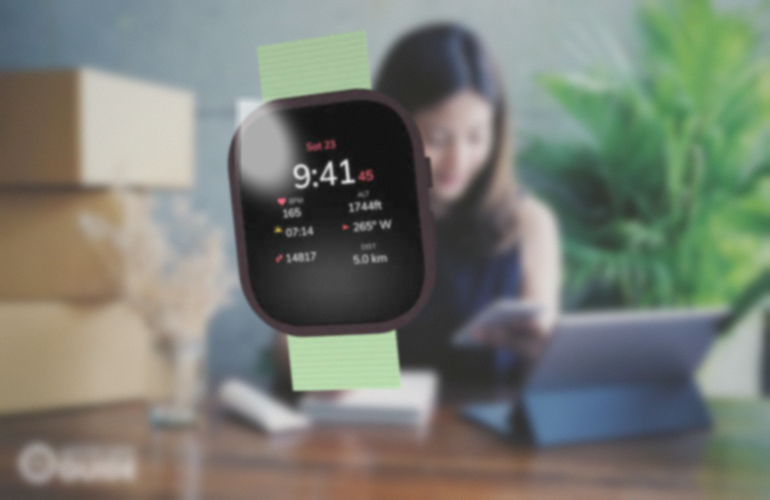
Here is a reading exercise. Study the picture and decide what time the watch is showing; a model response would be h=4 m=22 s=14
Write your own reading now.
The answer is h=9 m=41 s=45
